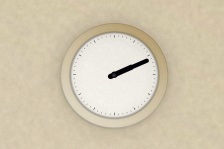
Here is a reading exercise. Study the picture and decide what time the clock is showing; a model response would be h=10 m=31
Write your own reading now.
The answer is h=2 m=11
